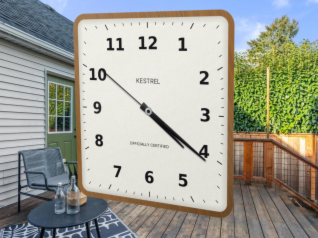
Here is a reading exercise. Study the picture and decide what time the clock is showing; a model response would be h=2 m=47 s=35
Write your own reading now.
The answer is h=4 m=20 s=51
